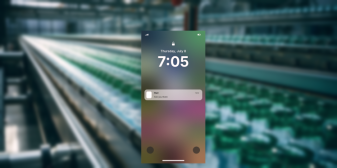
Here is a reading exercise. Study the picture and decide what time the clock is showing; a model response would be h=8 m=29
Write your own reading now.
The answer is h=7 m=5
